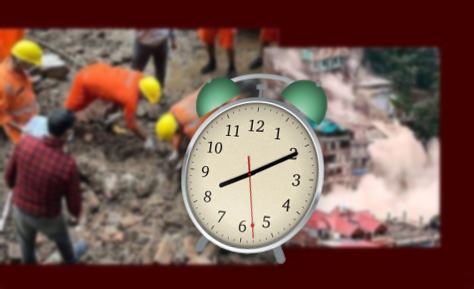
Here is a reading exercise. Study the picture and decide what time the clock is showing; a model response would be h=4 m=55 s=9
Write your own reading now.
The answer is h=8 m=10 s=28
